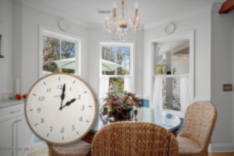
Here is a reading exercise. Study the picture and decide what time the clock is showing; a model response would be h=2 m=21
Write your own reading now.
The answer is h=2 m=2
